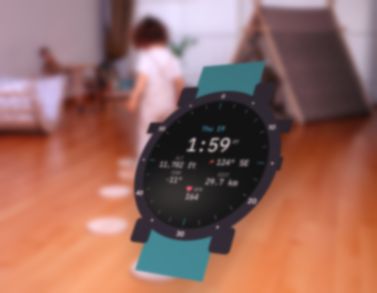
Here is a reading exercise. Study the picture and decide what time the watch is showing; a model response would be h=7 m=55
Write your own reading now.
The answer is h=1 m=59
